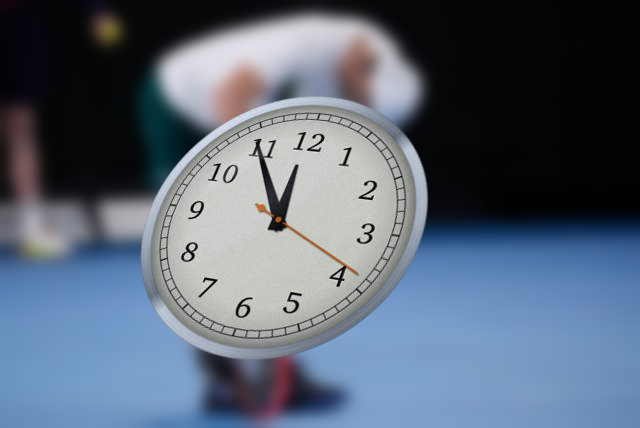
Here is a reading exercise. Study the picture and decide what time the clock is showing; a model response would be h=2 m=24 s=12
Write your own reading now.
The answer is h=11 m=54 s=19
